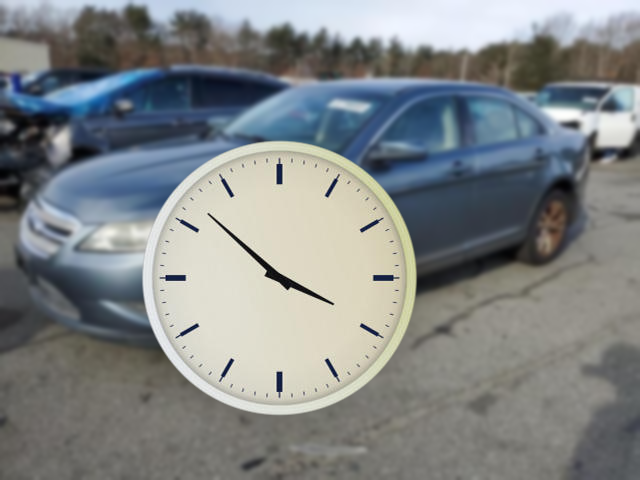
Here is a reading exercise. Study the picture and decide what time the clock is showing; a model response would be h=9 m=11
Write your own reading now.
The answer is h=3 m=52
